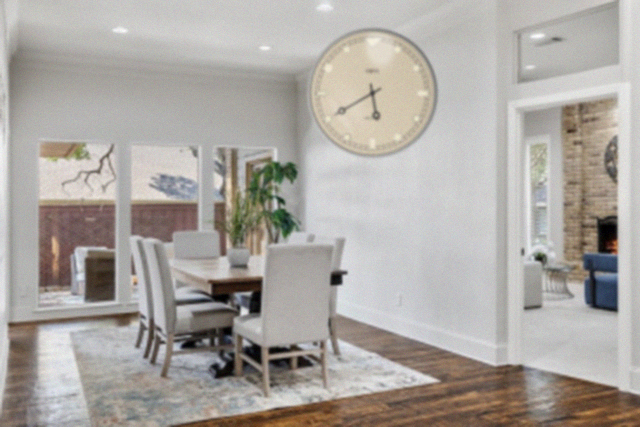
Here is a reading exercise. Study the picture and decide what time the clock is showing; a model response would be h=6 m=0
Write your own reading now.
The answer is h=5 m=40
